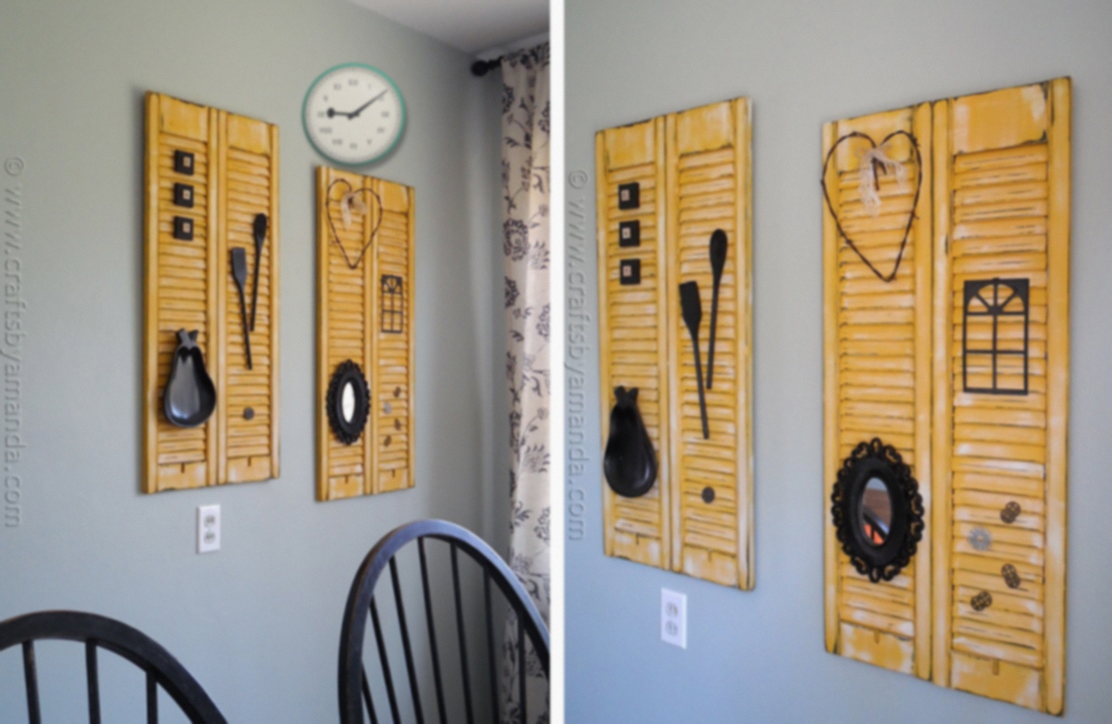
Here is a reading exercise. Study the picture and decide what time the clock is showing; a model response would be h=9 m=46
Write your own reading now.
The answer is h=9 m=9
